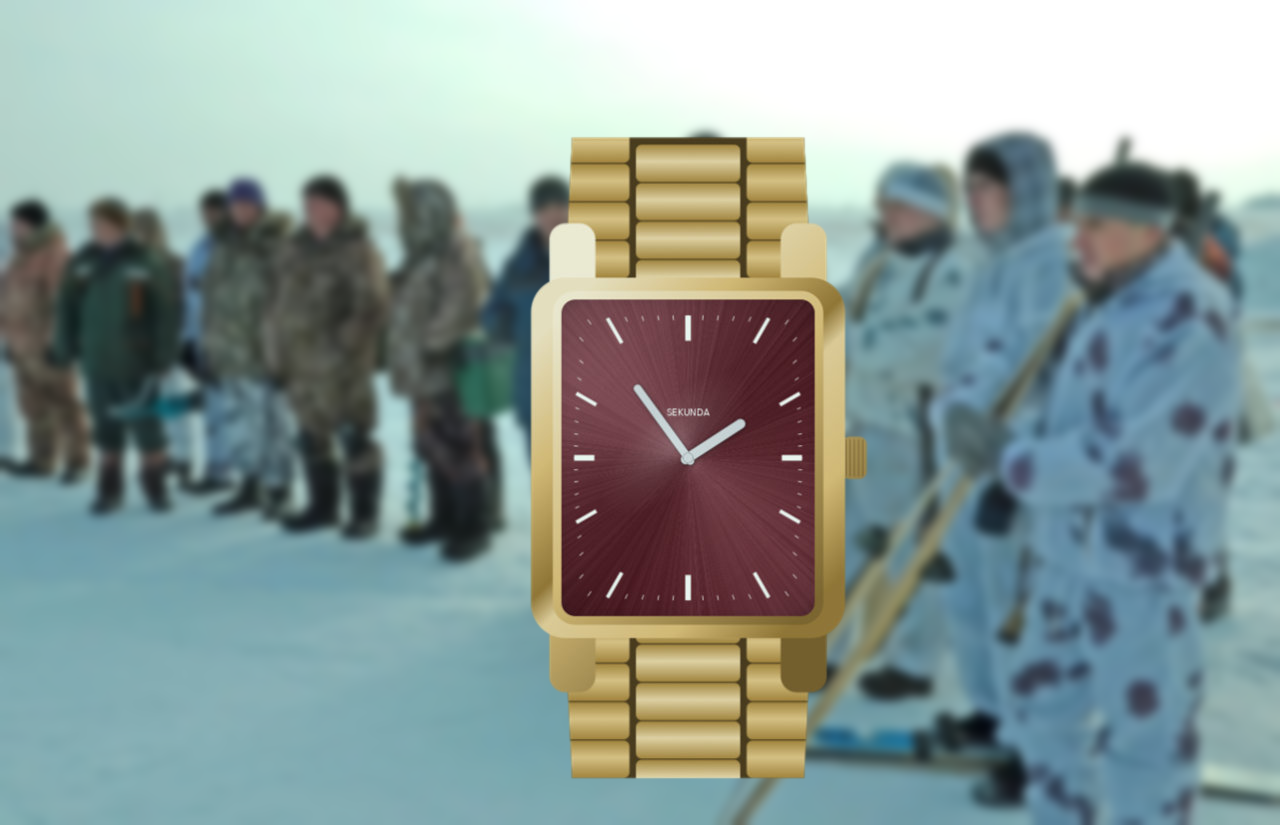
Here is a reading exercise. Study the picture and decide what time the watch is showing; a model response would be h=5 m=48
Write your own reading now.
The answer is h=1 m=54
